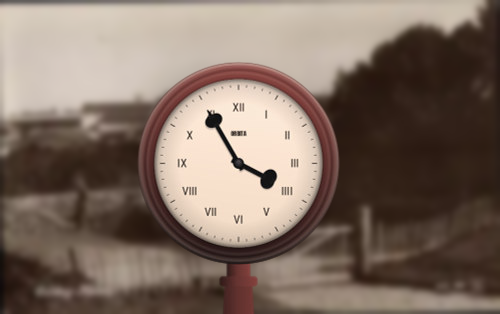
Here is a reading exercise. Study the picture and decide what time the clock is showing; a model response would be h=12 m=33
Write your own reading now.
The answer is h=3 m=55
